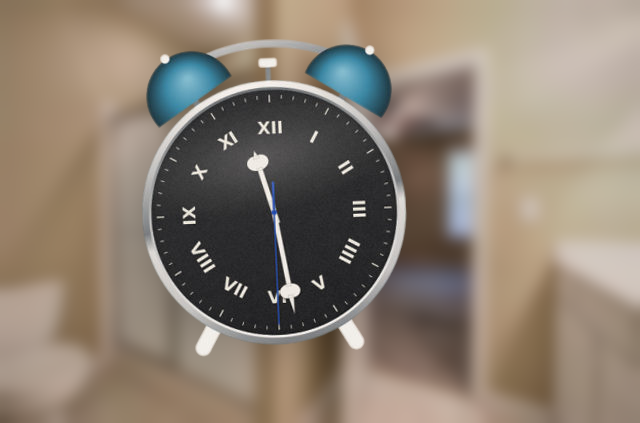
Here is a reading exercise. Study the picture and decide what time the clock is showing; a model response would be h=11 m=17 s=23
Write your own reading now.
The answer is h=11 m=28 s=30
